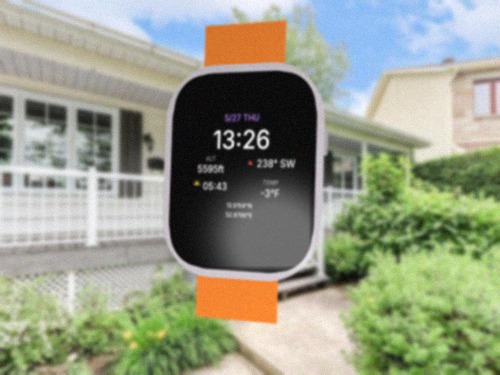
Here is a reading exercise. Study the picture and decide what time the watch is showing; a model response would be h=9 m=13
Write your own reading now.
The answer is h=13 m=26
